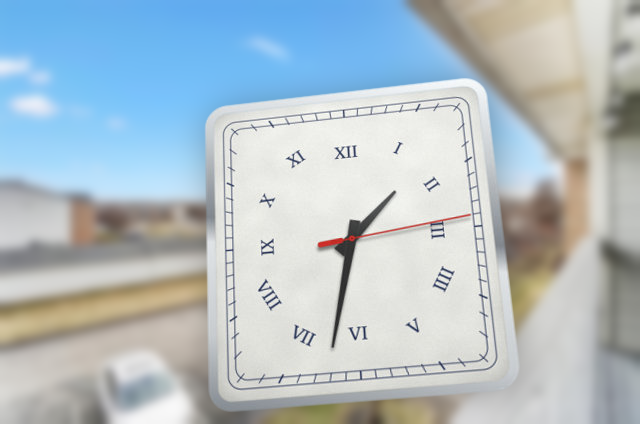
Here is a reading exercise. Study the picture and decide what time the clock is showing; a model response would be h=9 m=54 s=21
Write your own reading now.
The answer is h=1 m=32 s=14
